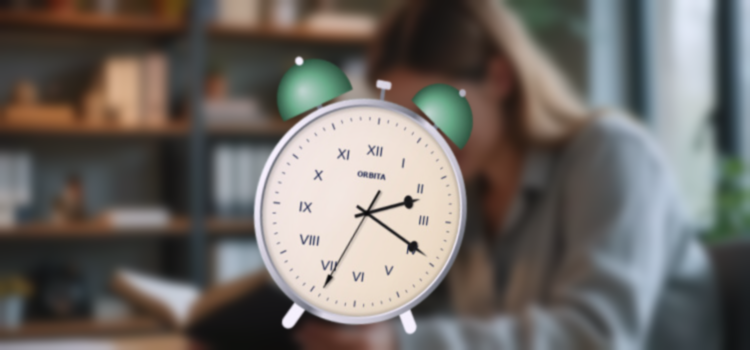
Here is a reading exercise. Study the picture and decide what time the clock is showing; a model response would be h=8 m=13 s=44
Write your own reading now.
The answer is h=2 m=19 s=34
